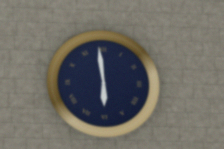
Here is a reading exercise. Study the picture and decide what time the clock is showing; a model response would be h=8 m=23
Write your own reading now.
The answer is h=5 m=59
